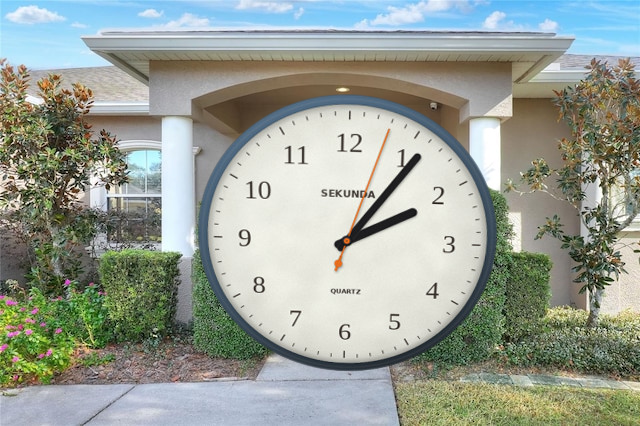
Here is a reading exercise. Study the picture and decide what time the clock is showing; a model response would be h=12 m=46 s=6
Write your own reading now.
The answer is h=2 m=6 s=3
